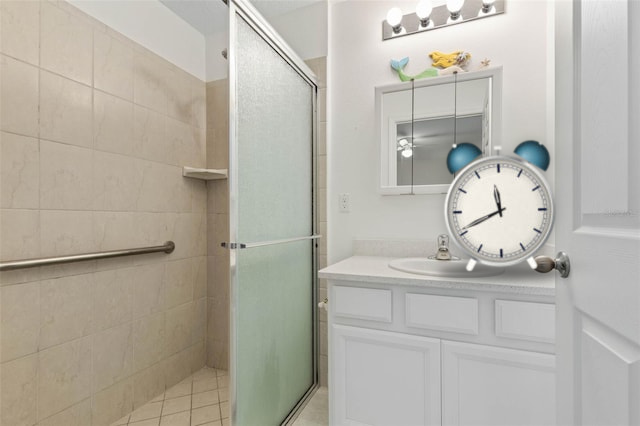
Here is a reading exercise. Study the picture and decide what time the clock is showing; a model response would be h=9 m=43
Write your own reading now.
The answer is h=11 m=41
